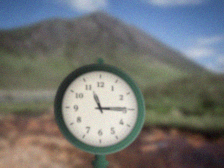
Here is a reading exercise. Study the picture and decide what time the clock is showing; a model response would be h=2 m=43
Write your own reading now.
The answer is h=11 m=15
